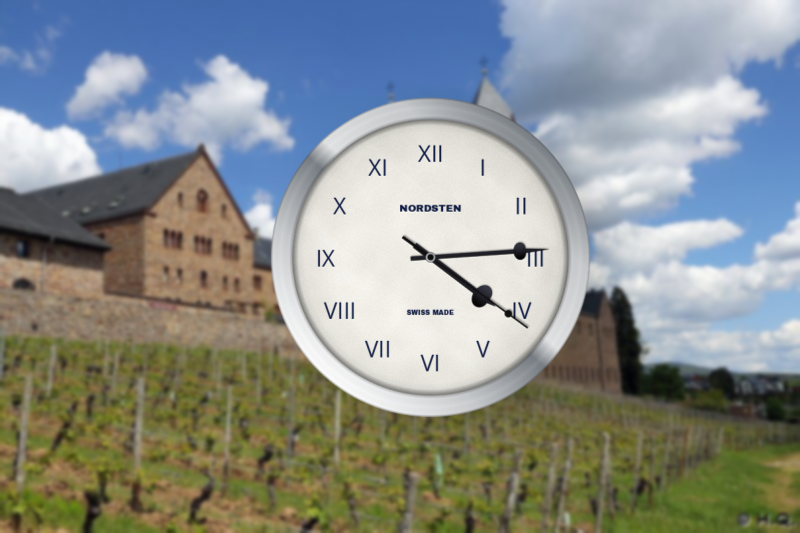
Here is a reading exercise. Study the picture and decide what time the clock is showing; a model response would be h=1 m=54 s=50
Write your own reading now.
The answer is h=4 m=14 s=21
